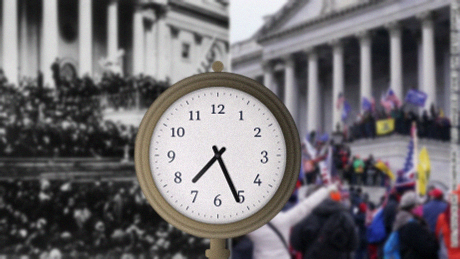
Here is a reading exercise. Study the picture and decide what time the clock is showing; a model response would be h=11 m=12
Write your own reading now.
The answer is h=7 m=26
